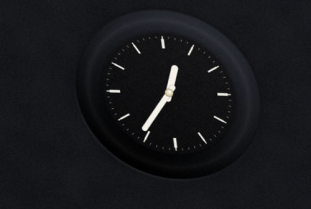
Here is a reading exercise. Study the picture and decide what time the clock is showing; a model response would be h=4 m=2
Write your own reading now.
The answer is h=12 m=36
